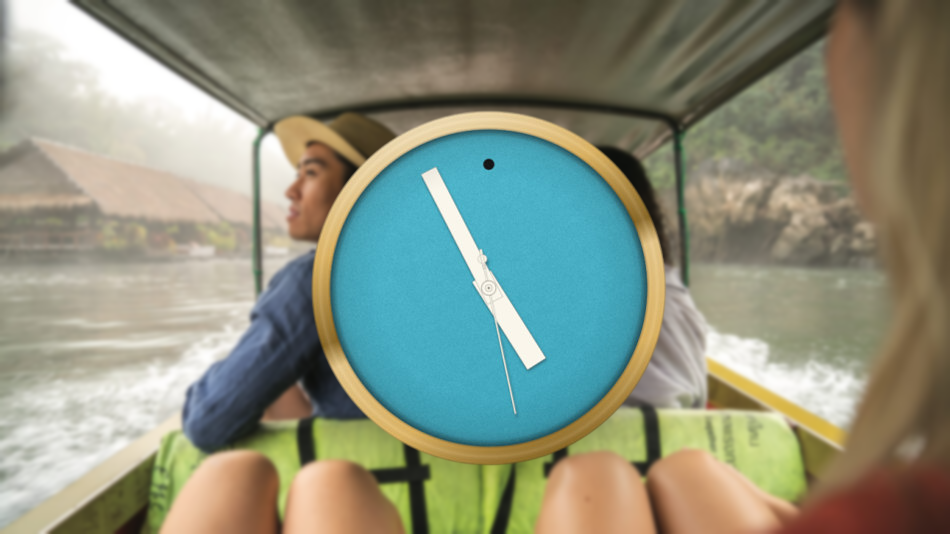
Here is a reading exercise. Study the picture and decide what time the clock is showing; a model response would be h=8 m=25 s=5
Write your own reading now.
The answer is h=4 m=55 s=28
